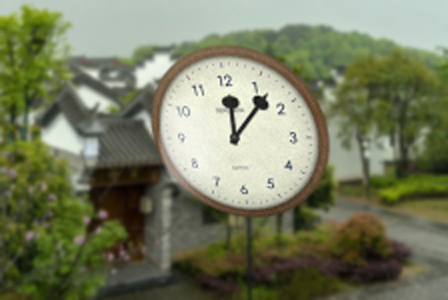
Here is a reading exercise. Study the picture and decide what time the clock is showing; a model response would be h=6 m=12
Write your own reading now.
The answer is h=12 m=7
